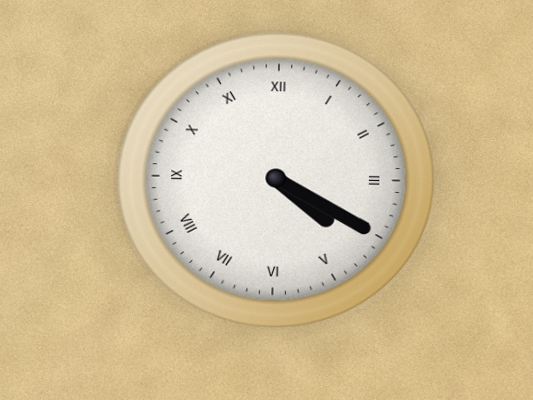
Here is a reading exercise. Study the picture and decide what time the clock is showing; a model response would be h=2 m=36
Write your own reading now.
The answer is h=4 m=20
